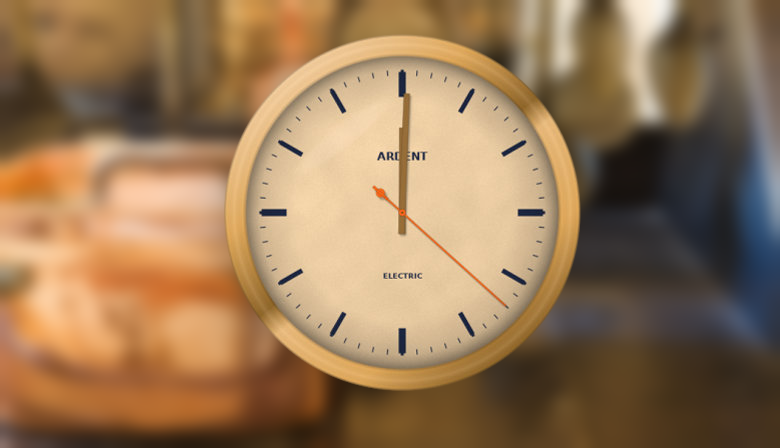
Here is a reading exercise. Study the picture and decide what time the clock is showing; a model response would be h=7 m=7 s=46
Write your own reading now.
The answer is h=12 m=0 s=22
